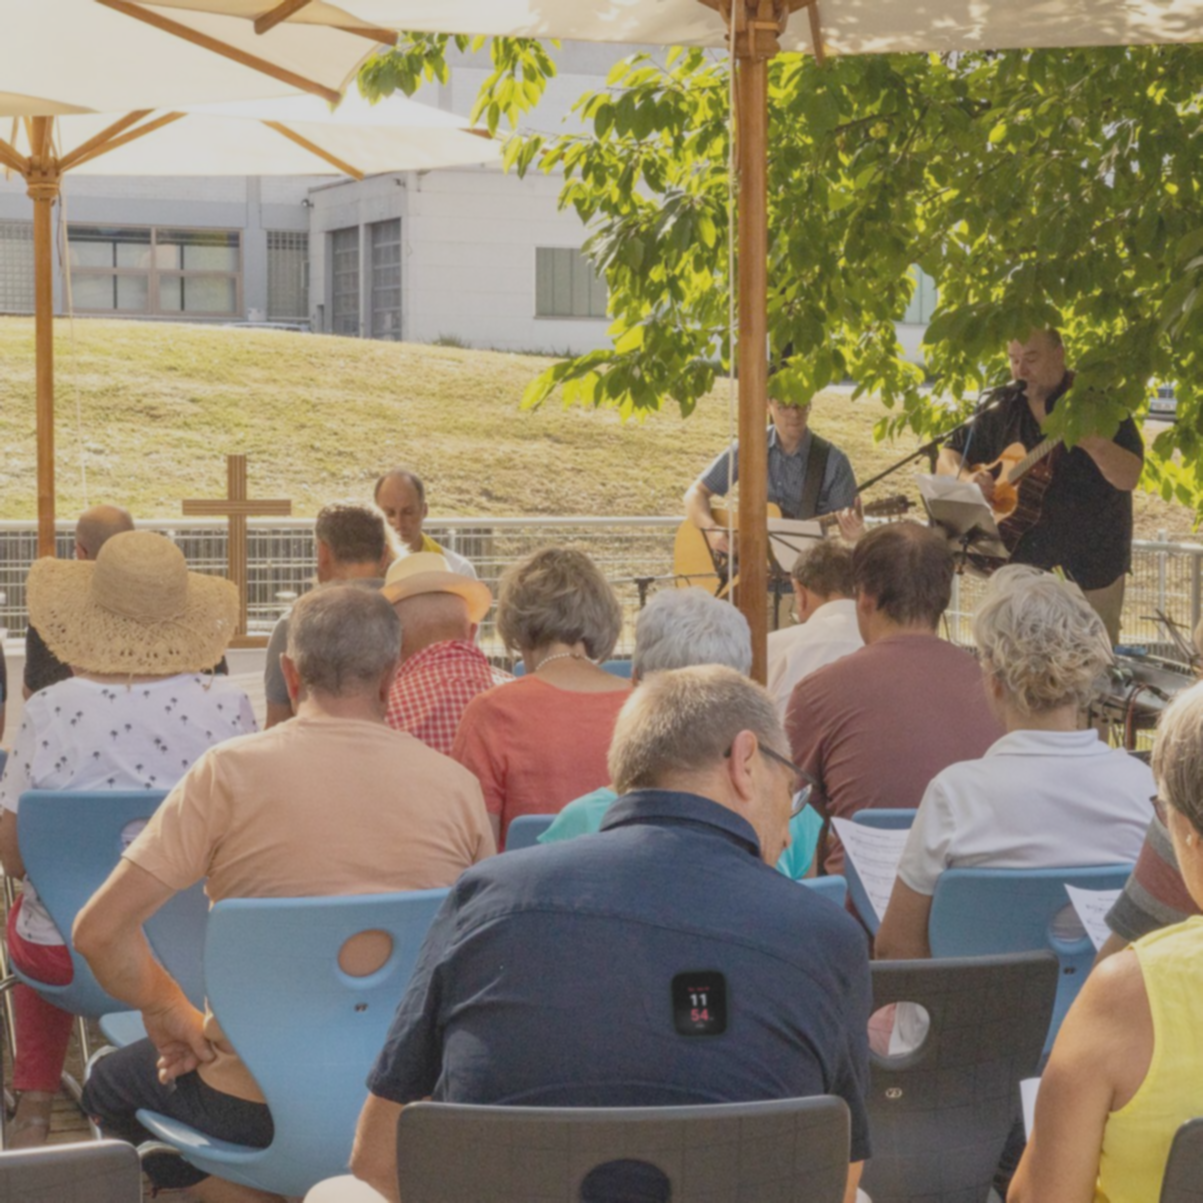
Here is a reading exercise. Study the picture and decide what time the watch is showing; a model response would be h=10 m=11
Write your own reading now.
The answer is h=11 m=54
